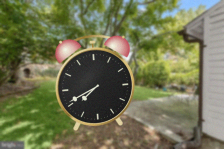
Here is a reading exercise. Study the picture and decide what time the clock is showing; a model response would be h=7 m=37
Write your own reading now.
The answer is h=7 m=41
